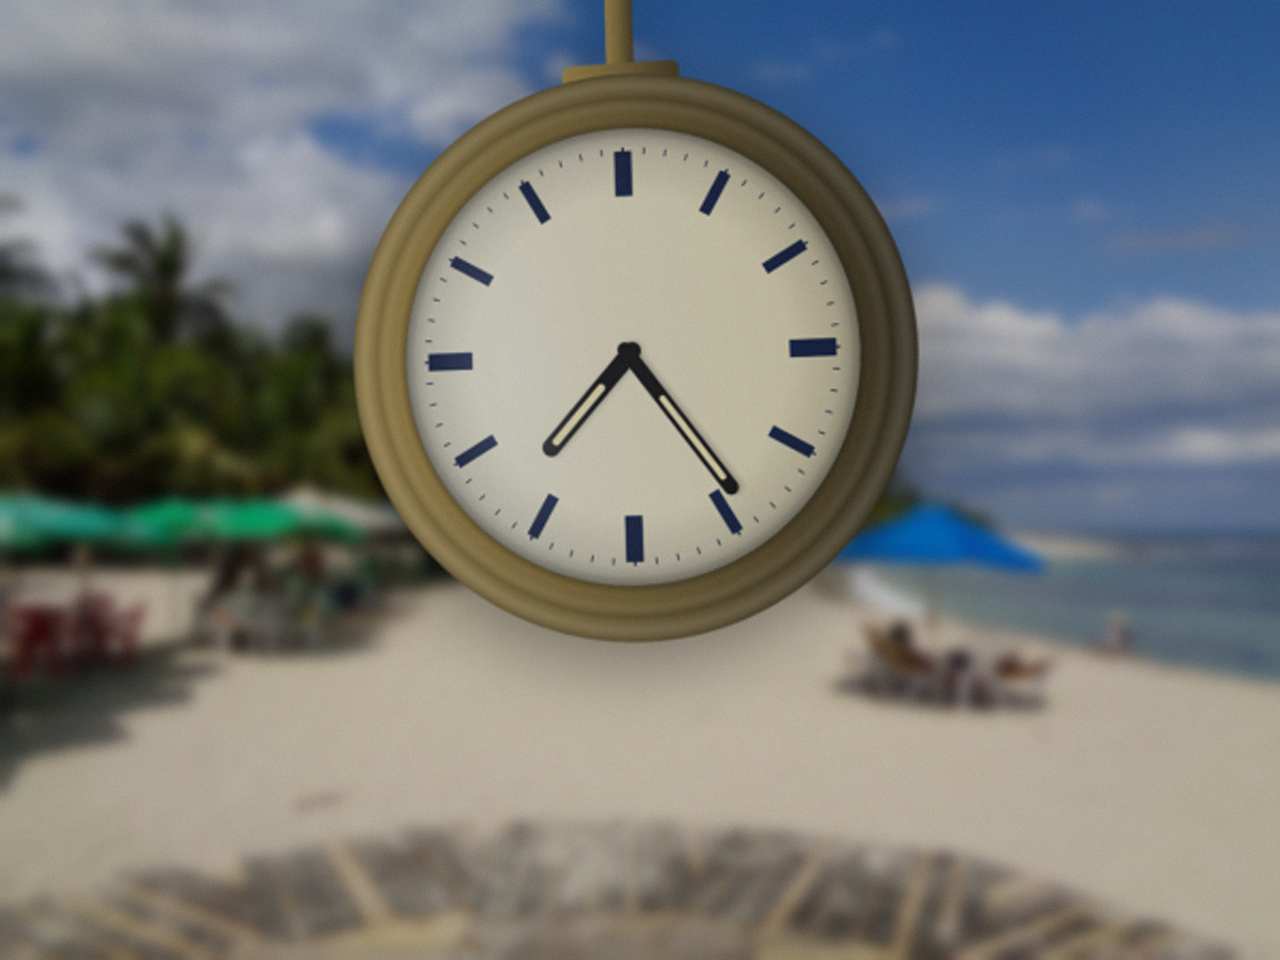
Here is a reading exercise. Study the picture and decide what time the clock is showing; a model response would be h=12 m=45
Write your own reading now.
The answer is h=7 m=24
